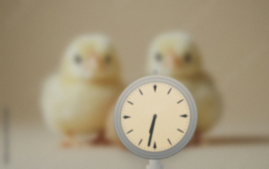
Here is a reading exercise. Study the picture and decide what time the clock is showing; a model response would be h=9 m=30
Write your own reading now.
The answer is h=6 m=32
